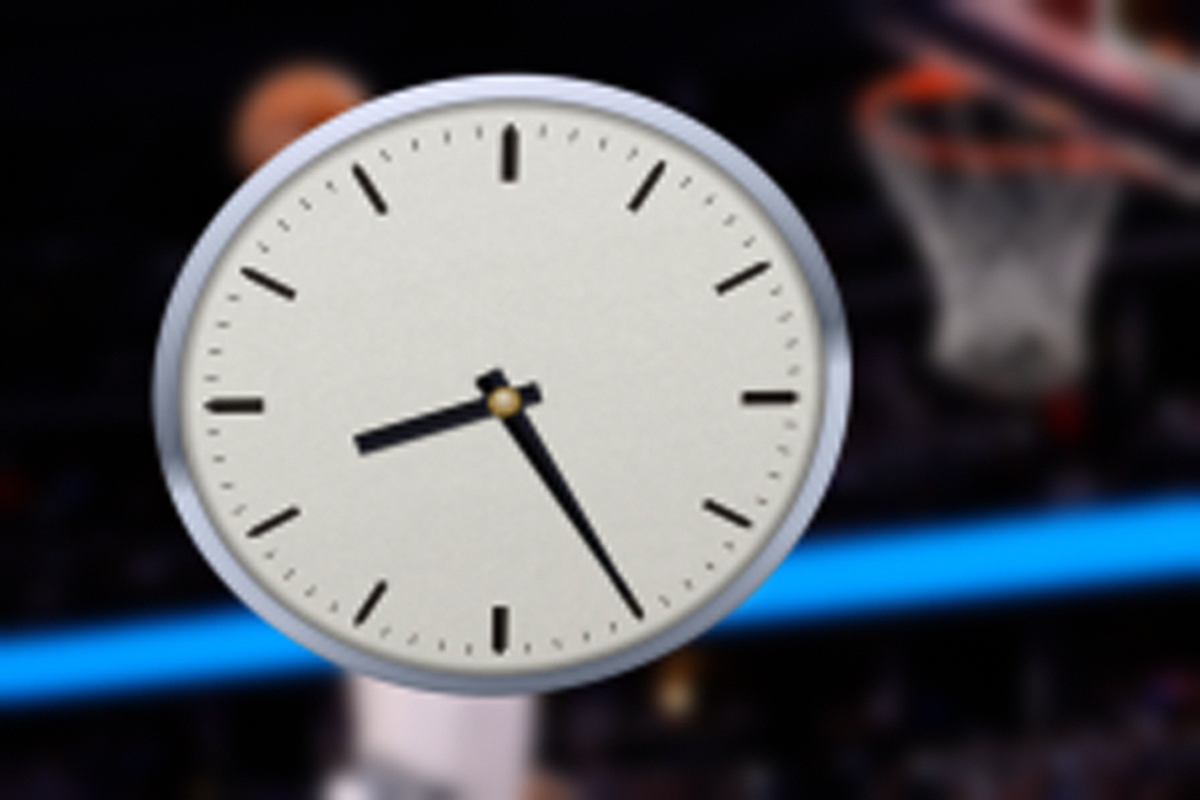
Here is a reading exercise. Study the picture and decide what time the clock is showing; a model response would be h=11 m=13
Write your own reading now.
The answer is h=8 m=25
